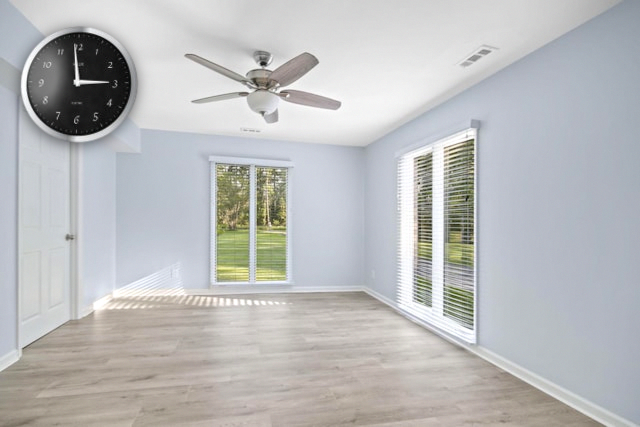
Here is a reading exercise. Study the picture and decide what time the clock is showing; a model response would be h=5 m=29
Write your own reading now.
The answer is h=2 m=59
